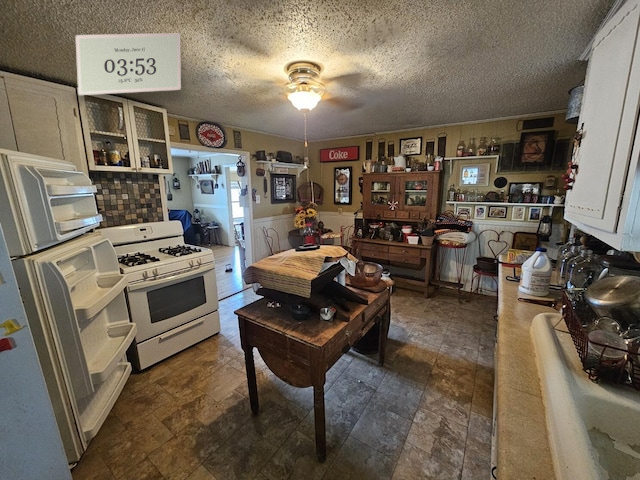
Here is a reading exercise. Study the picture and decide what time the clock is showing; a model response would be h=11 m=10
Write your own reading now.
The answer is h=3 m=53
